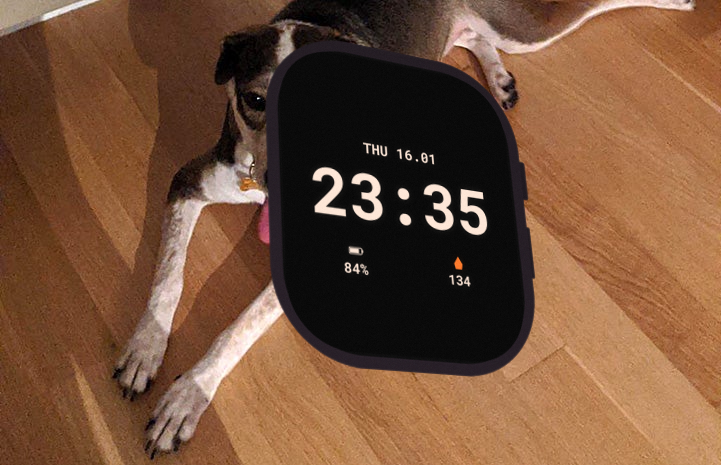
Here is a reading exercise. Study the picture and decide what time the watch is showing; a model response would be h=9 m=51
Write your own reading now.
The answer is h=23 m=35
